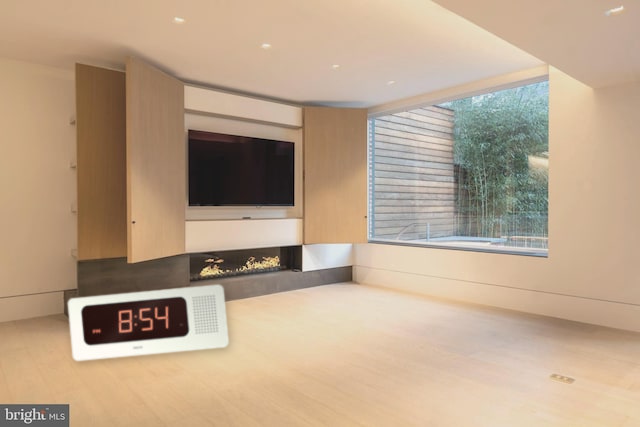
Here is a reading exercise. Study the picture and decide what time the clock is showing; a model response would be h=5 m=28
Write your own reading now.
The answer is h=8 m=54
